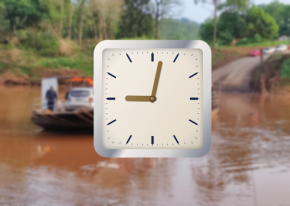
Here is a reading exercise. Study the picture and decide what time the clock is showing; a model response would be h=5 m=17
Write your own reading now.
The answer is h=9 m=2
